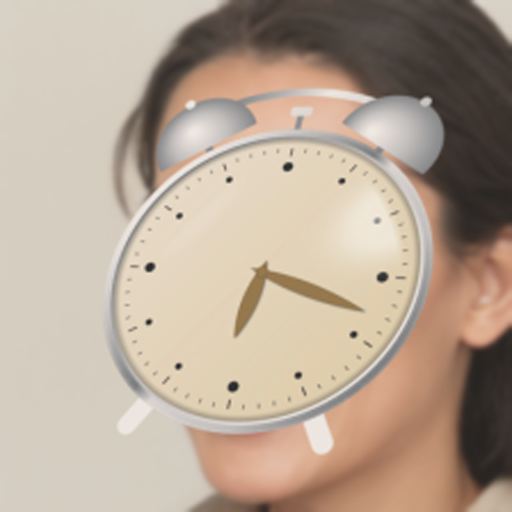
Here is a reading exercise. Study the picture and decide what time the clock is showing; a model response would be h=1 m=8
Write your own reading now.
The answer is h=6 m=18
